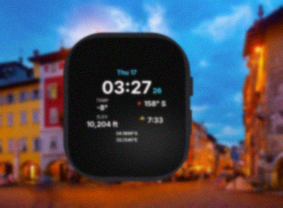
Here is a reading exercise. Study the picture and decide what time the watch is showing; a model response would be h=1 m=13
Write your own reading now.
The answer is h=3 m=27
